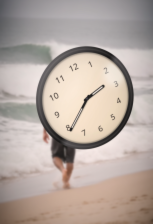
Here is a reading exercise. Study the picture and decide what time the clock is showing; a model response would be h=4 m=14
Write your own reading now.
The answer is h=2 m=39
